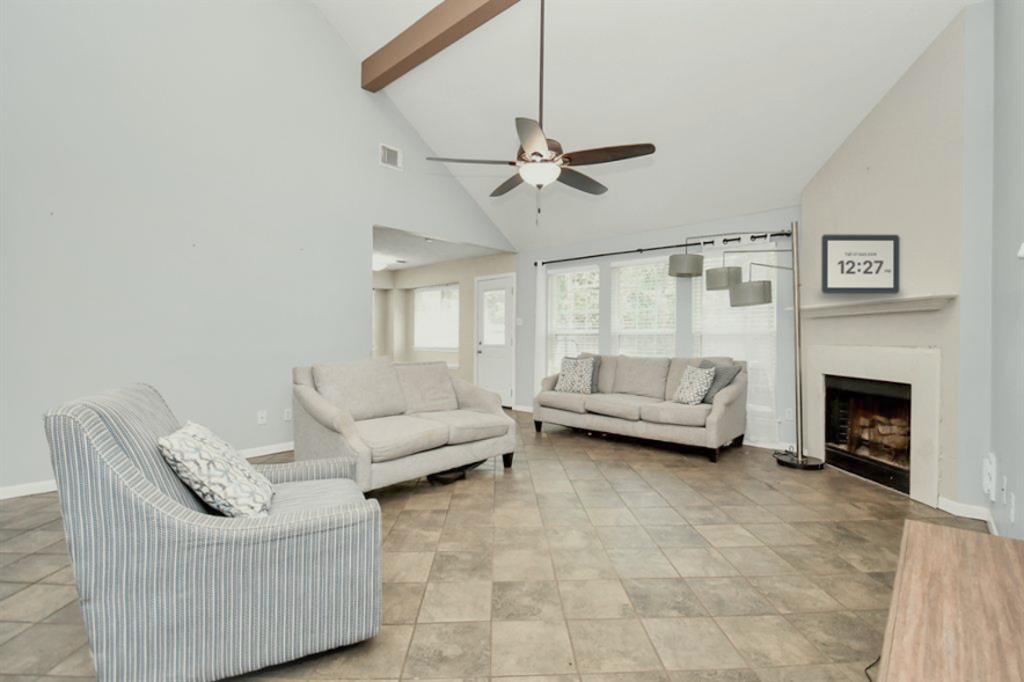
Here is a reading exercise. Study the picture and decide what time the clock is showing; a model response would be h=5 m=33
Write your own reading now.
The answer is h=12 m=27
